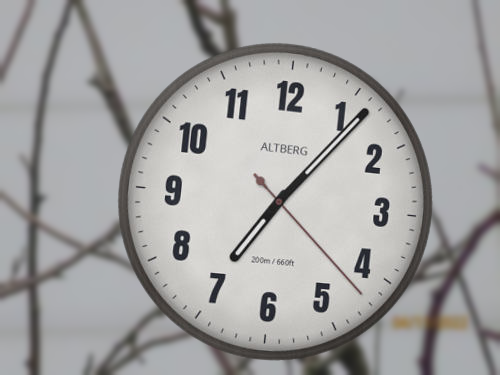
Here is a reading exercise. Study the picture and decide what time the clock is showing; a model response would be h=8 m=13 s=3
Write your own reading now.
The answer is h=7 m=6 s=22
